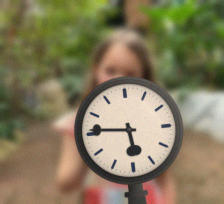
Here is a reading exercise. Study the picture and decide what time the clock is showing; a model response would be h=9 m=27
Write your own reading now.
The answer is h=5 m=46
